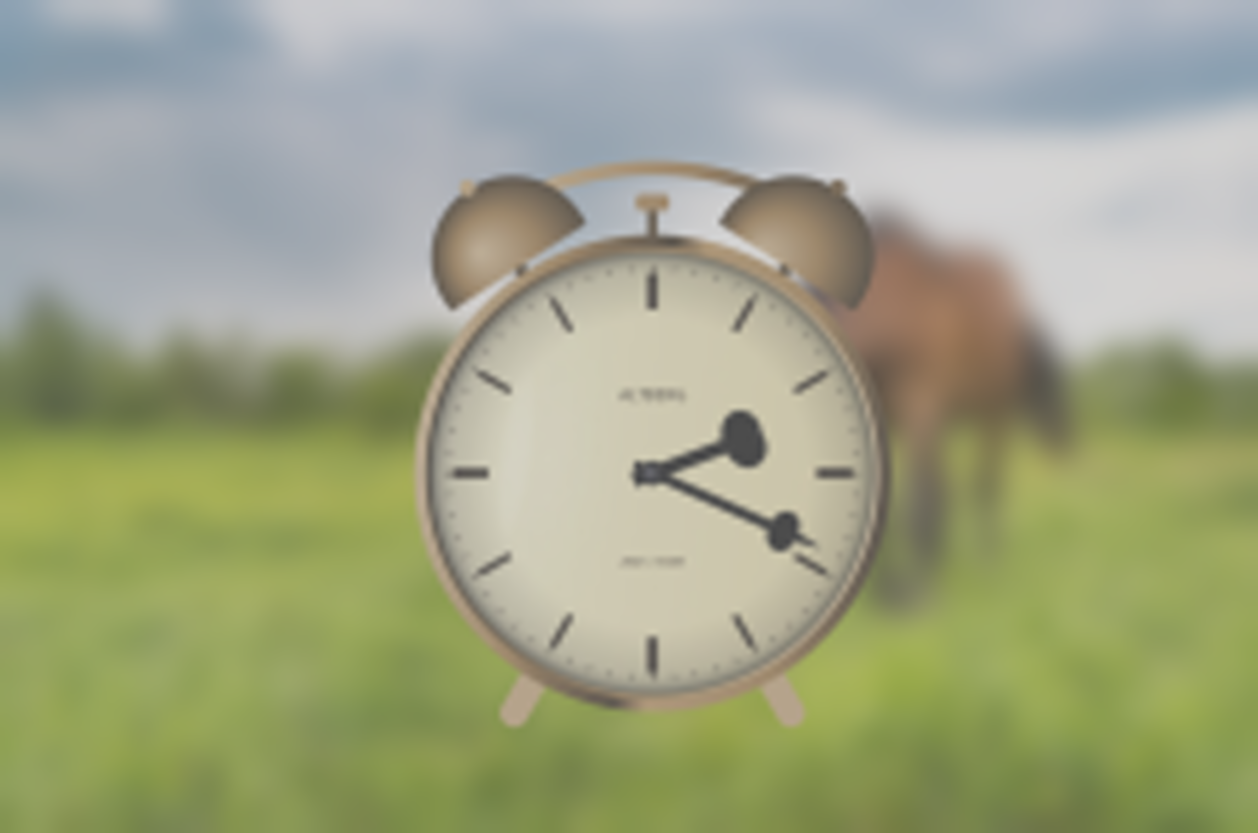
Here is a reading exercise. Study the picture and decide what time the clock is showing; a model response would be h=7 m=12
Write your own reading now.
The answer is h=2 m=19
